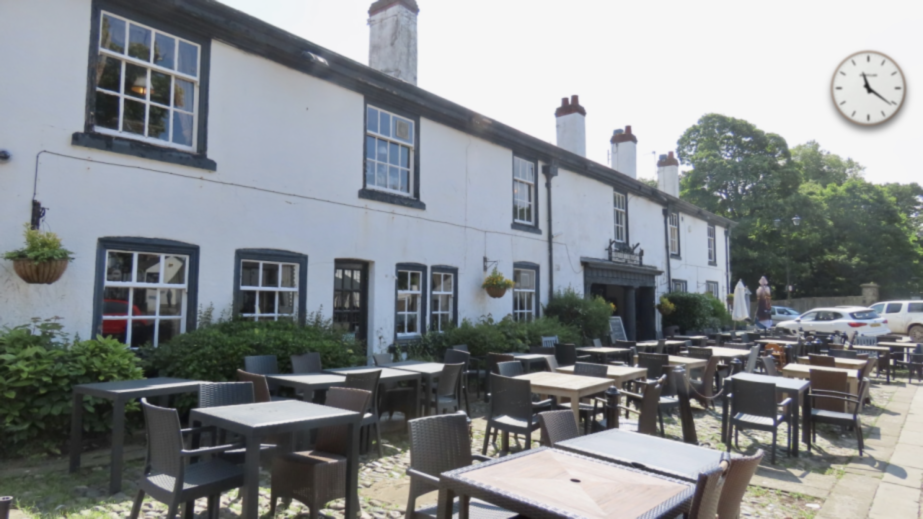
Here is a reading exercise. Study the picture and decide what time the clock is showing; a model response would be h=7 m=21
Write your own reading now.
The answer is h=11 m=21
